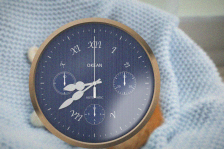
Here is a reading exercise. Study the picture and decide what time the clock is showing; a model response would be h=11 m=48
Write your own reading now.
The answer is h=8 m=39
